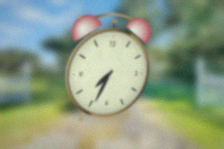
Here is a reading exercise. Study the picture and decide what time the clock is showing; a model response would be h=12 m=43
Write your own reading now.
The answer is h=7 m=34
